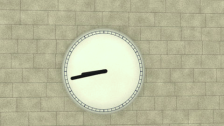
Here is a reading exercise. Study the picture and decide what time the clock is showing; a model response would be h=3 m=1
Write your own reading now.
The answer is h=8 m=43
